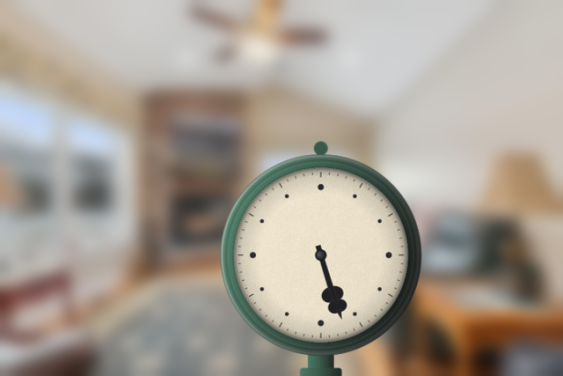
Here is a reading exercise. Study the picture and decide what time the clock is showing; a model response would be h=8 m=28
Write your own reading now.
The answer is h=5 m=27
